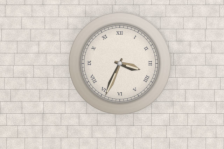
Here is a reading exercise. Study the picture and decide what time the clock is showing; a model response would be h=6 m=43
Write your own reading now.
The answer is h=3 m=34
